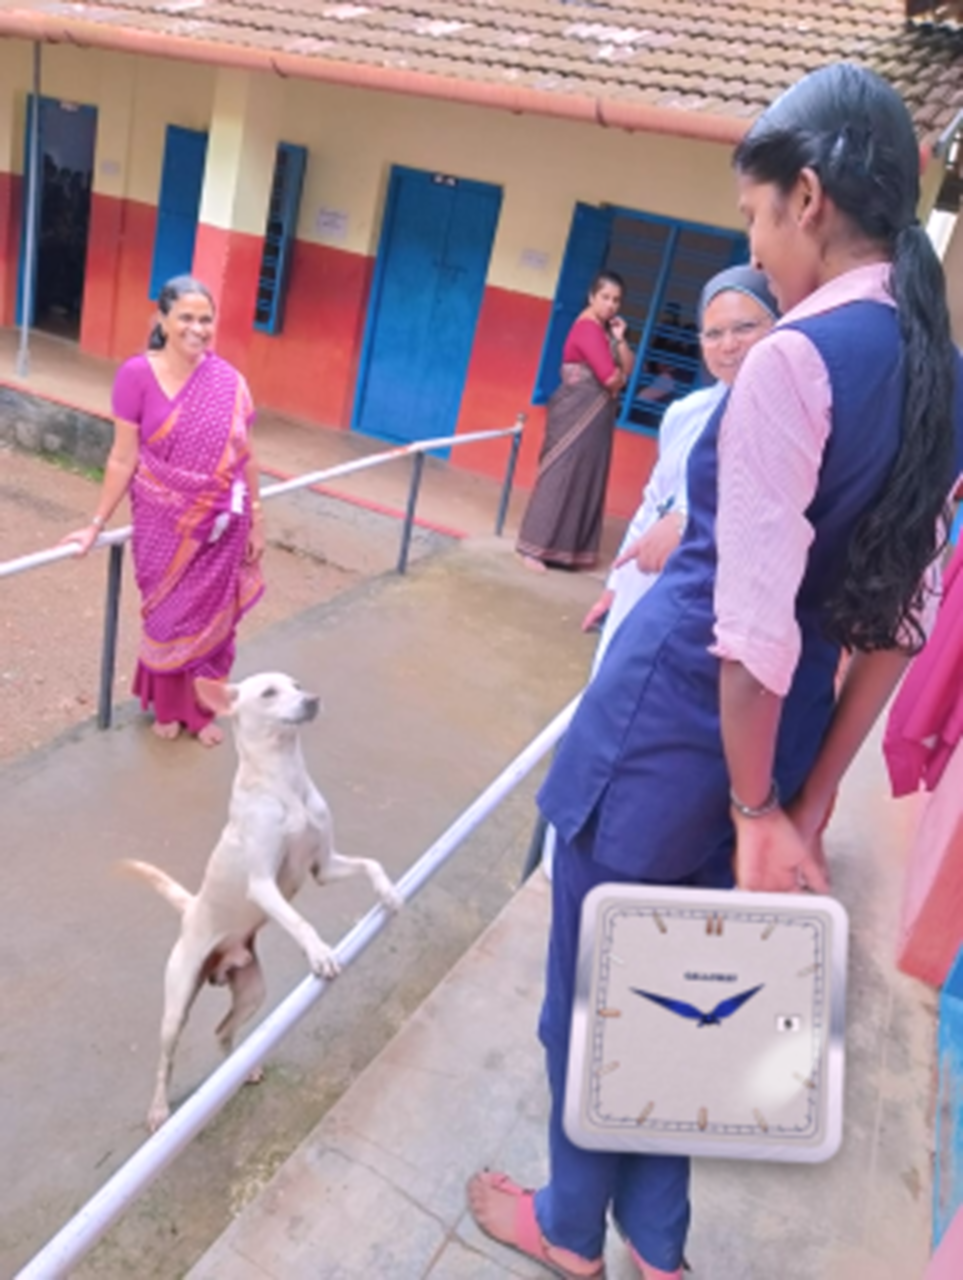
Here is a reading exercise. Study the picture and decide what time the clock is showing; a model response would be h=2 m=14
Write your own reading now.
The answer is h=1 m=48
